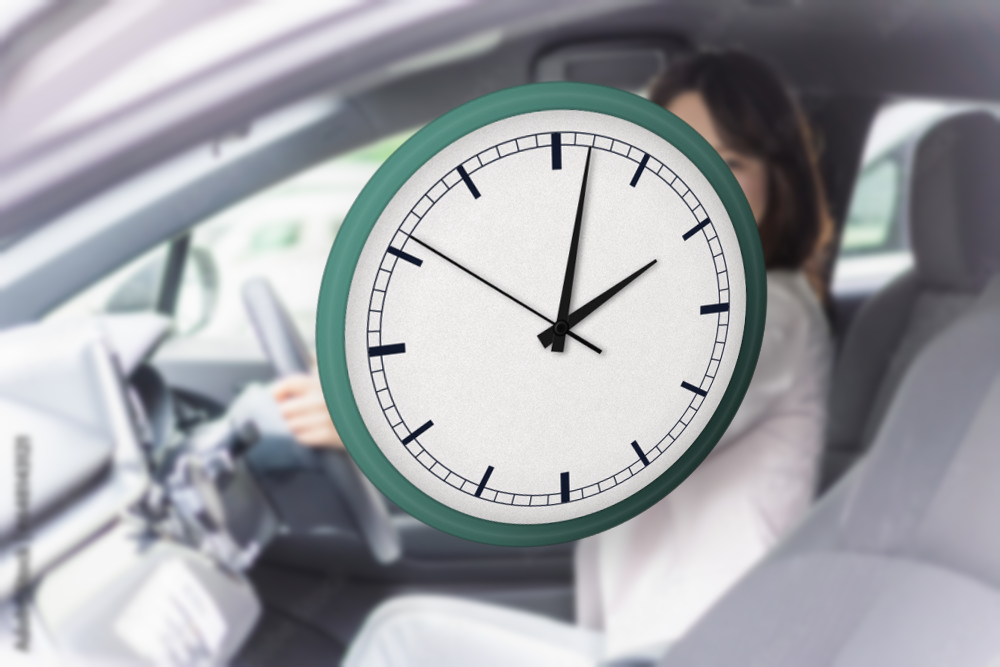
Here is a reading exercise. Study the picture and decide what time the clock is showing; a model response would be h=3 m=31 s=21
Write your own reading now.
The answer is h=2 m=1 s=51
